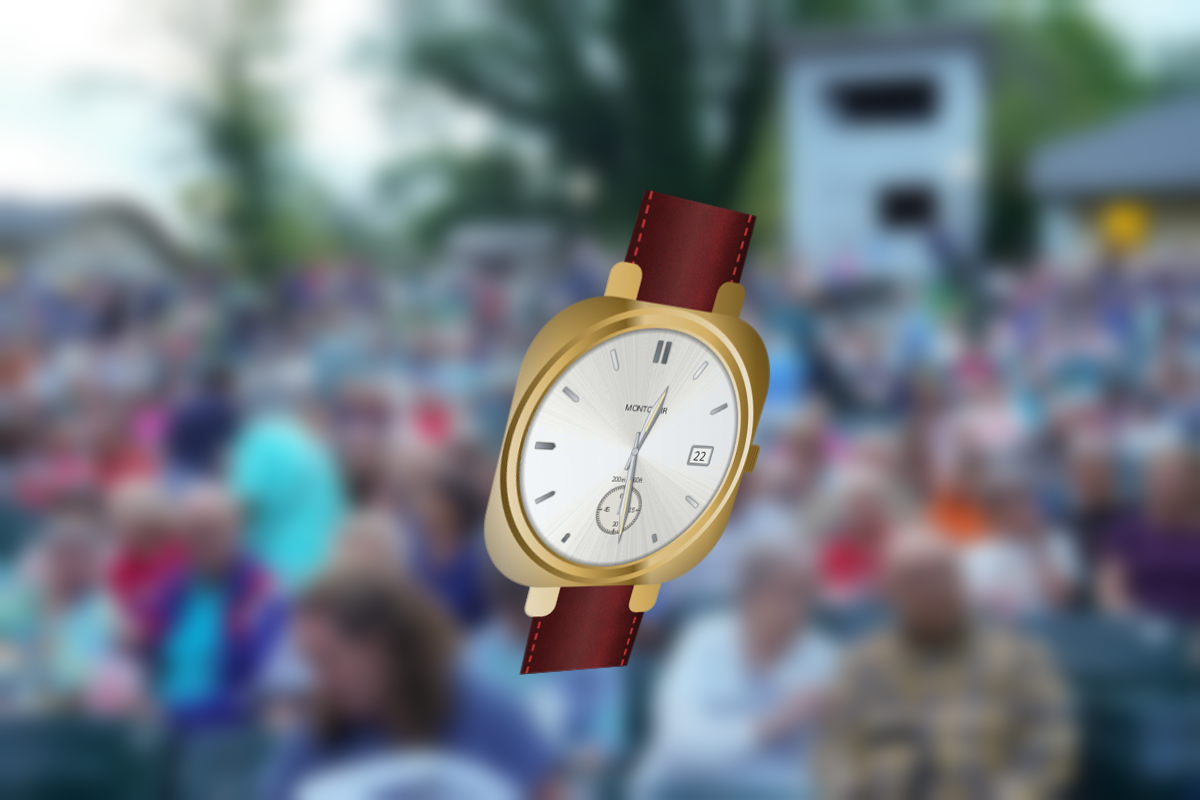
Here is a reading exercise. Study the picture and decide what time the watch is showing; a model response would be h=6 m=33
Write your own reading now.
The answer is h=12 m=29
